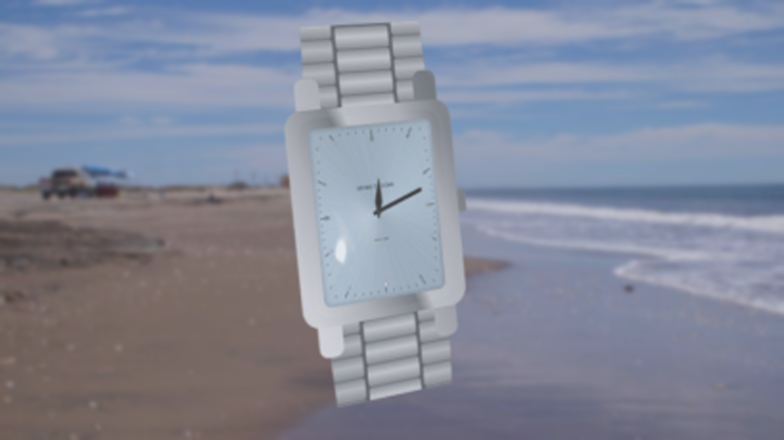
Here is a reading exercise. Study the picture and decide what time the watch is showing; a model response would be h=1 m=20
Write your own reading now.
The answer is h=12 m=12
